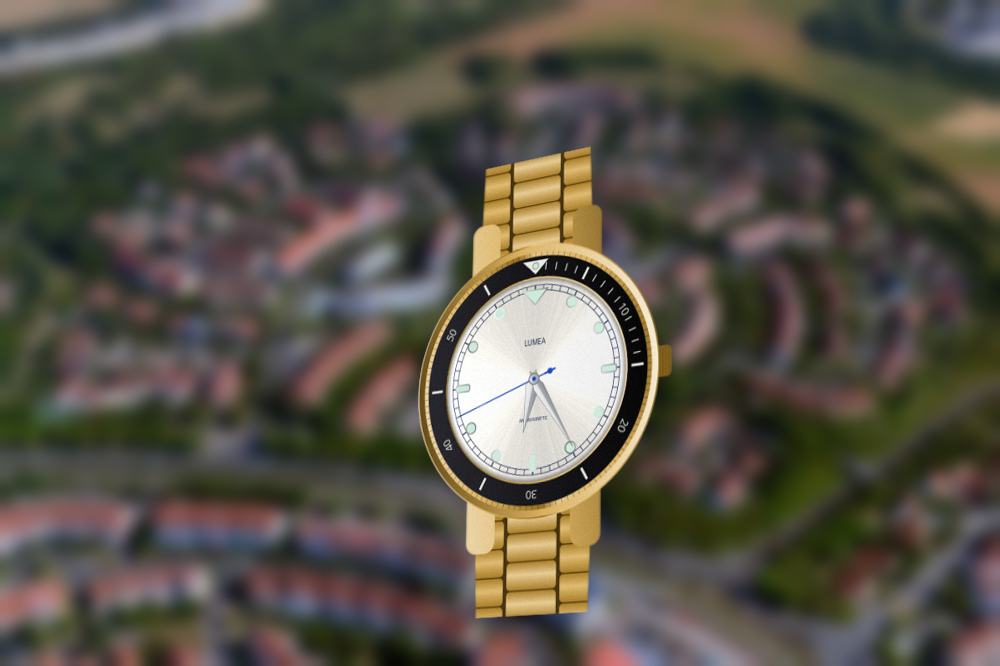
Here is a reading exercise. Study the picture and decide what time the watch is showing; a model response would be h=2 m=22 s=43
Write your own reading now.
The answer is h=6 m=24 s=42
